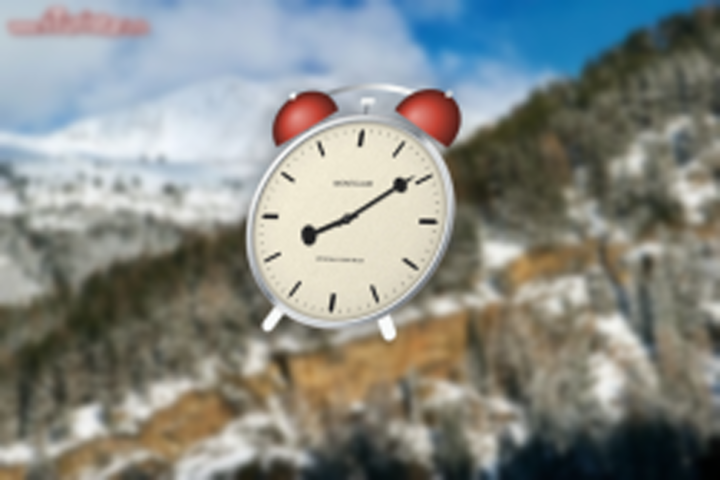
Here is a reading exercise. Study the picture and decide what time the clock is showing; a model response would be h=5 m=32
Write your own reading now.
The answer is h=8 m=9
